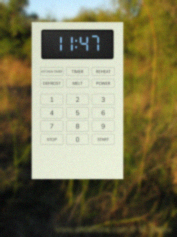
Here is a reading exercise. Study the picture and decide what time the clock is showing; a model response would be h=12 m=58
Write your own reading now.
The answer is h=11 m=47
